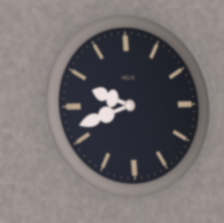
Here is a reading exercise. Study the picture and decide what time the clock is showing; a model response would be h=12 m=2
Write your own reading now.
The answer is h=9 m=42
